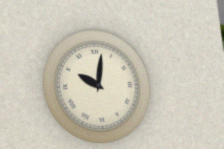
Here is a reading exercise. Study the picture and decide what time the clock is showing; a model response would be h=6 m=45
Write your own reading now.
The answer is h=10 m=2
